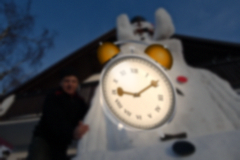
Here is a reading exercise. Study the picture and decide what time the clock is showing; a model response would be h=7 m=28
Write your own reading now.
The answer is h=9 m=9
